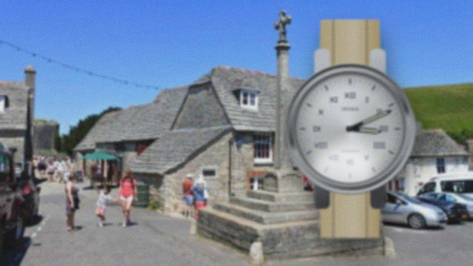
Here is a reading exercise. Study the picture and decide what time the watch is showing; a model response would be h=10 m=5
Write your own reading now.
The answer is h=3 m=11
